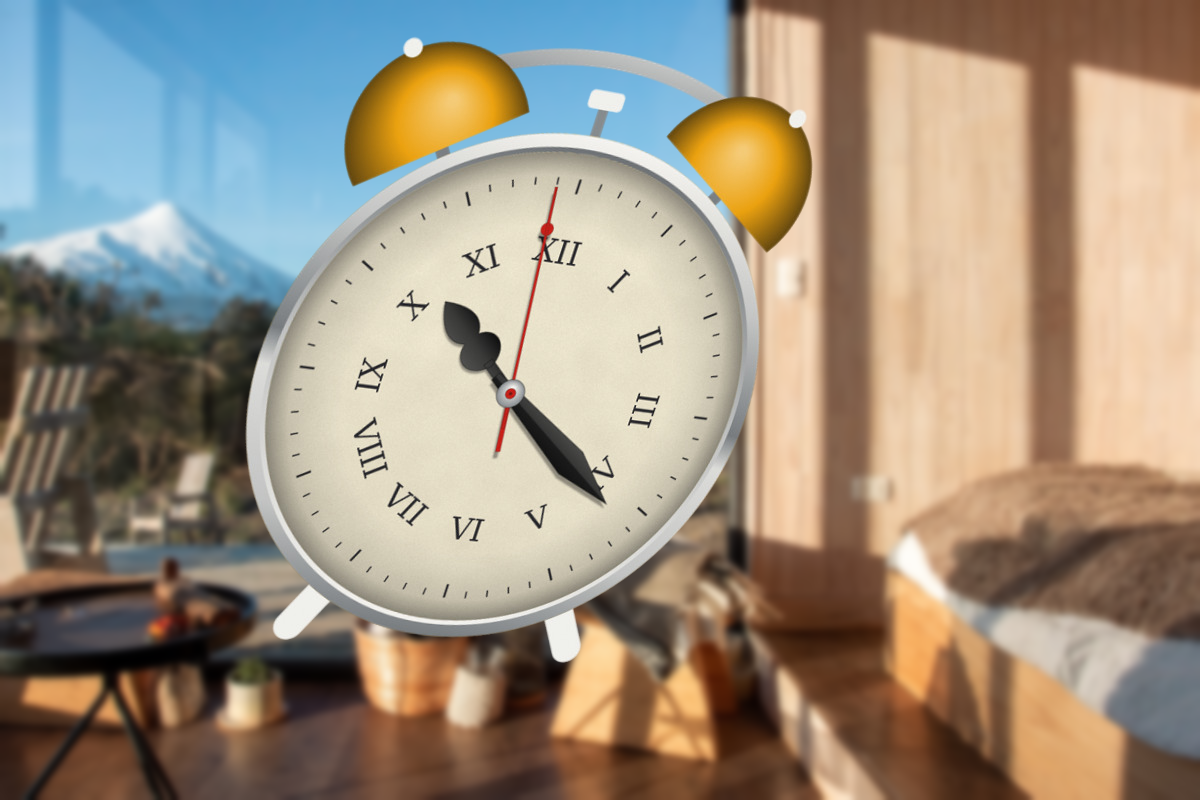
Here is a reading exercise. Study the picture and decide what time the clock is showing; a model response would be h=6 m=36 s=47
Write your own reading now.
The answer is h=10 m=20 s=59
